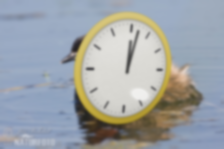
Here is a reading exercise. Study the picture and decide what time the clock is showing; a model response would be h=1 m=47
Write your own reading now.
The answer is h=12 m=2
